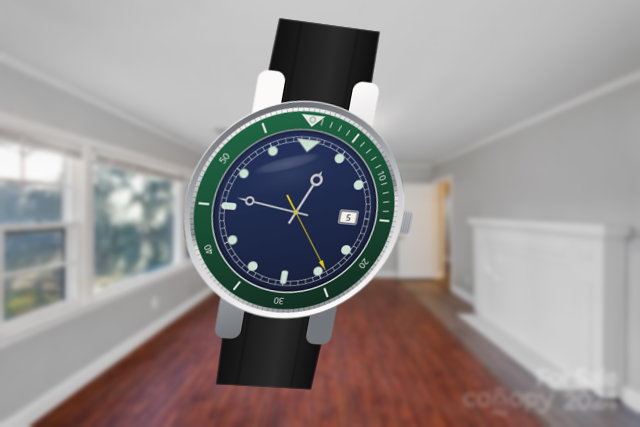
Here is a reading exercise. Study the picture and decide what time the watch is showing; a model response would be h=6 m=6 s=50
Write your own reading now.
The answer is h=12 m=46 s=24
